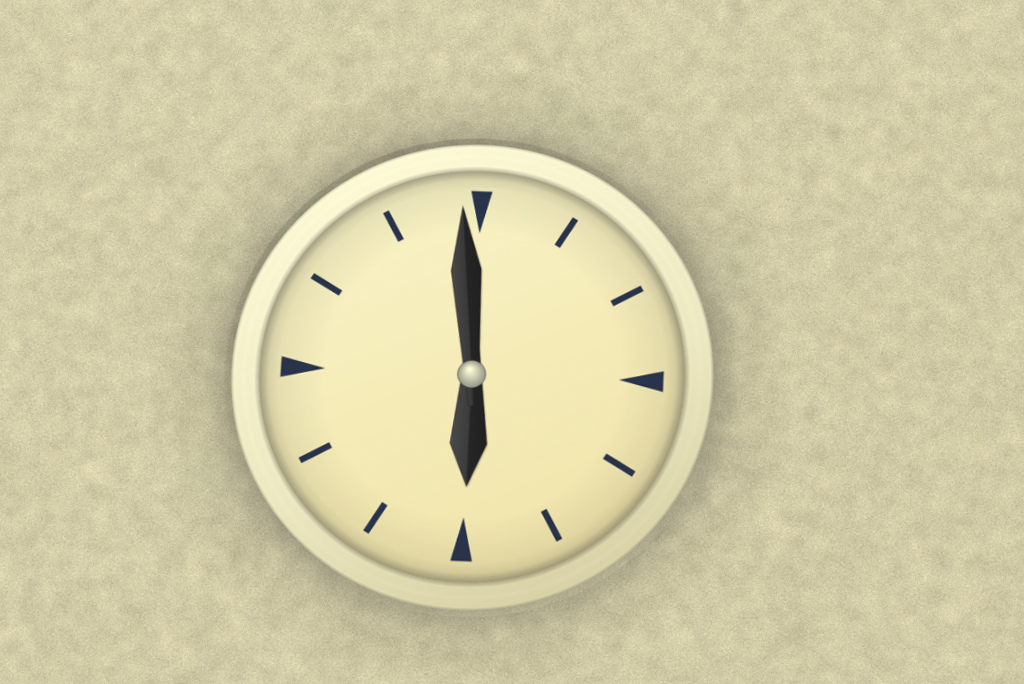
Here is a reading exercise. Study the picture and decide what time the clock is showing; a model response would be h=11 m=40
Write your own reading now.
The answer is h=5 m=59
